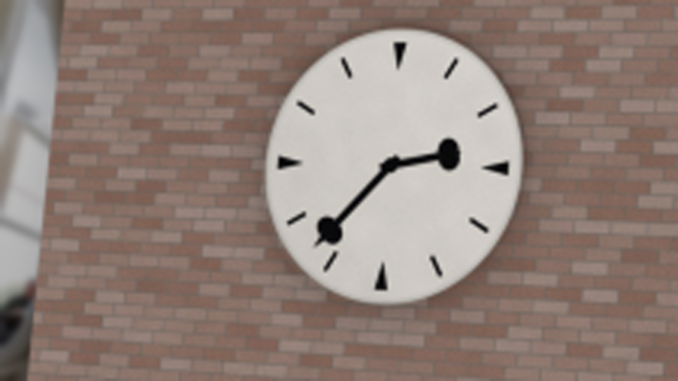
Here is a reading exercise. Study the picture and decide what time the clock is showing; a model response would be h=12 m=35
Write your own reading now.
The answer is h=2 m=37
